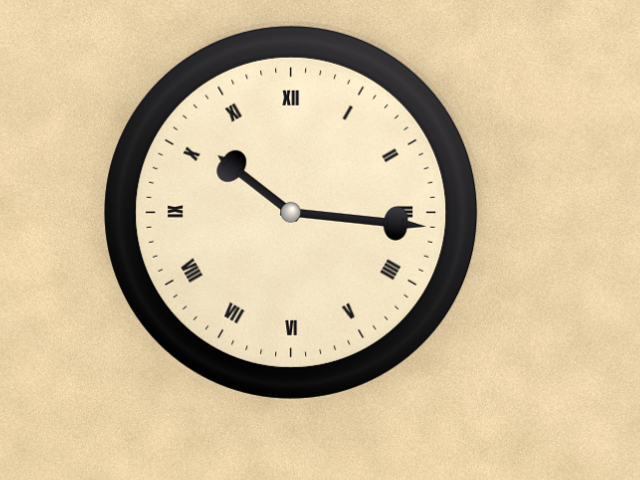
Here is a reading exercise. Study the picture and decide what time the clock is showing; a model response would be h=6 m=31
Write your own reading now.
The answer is h=10 m=16
